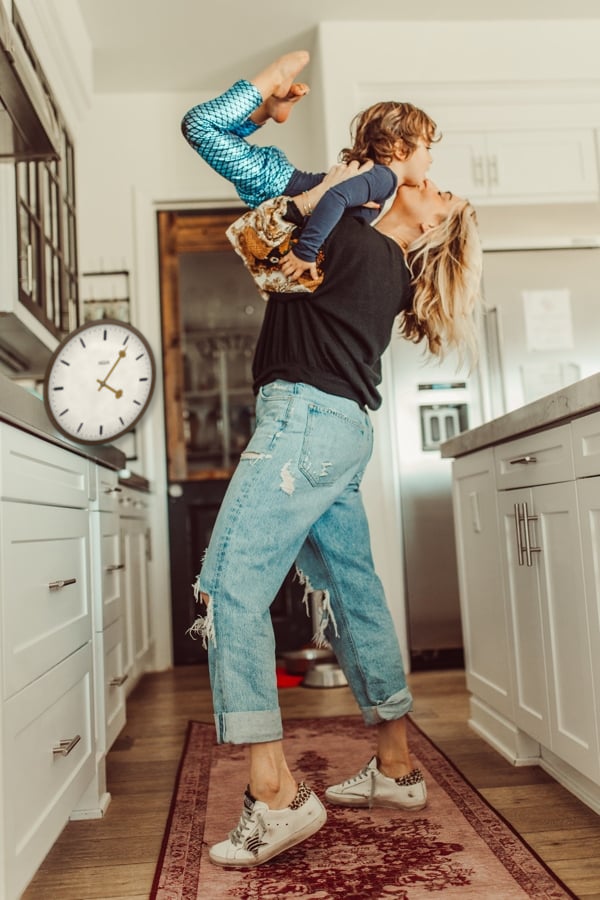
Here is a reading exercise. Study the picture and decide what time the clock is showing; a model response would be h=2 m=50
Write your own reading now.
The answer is h=4 m=6
